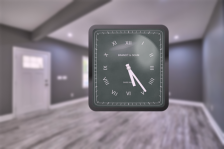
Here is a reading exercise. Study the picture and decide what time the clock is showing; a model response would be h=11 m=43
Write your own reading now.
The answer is h=5 m=24
